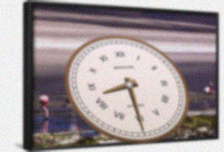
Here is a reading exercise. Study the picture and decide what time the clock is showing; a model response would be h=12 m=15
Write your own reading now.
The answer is h=8 m=30
